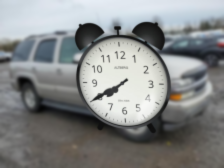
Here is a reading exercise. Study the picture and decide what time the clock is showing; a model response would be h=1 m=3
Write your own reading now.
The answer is h=7 m=40
